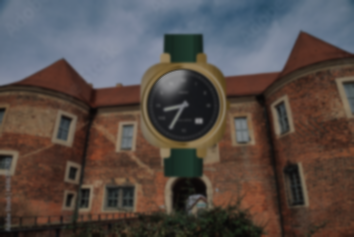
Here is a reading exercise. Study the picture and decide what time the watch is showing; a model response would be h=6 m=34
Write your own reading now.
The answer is h=8 m=35
